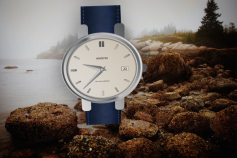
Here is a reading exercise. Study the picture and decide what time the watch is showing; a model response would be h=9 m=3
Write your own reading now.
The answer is h=9 m=37
